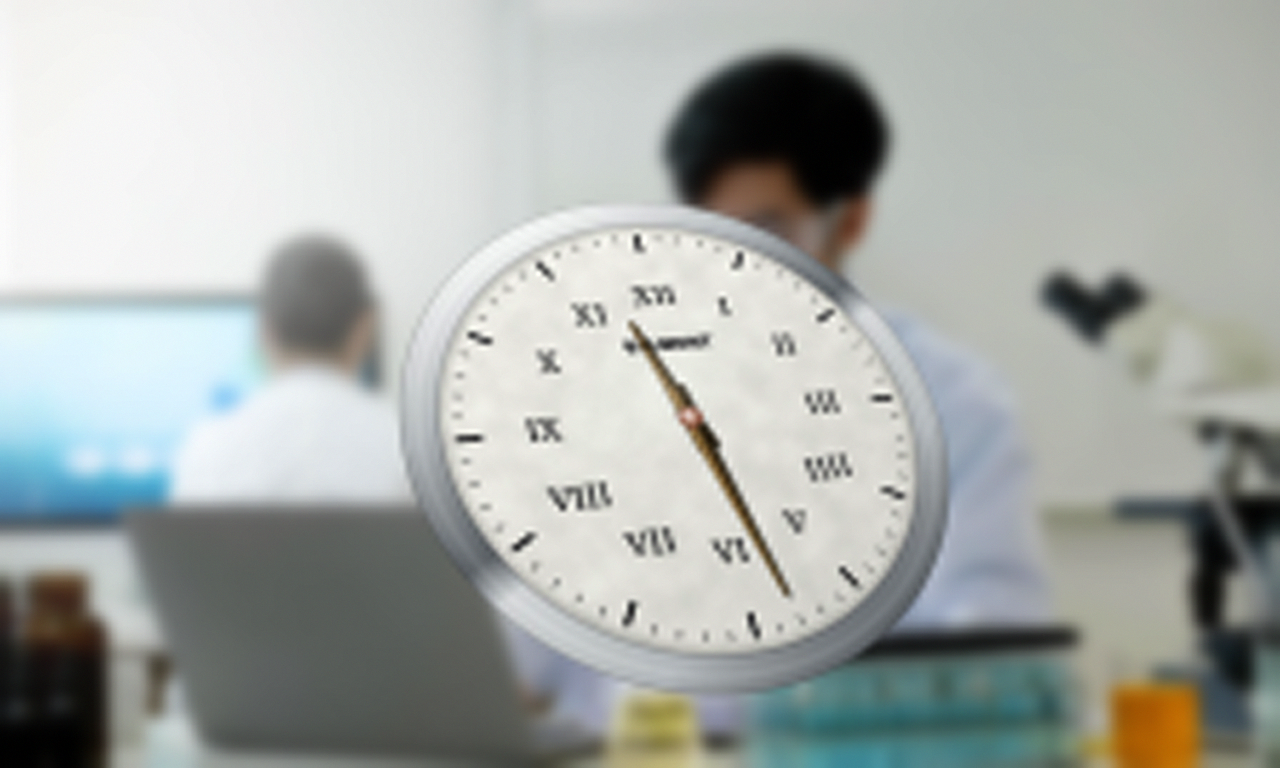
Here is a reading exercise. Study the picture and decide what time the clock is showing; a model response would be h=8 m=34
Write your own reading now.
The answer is h=11 m=28
